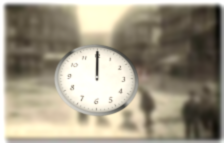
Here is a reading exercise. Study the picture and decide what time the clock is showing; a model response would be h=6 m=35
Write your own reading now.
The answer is h=12 m=0
